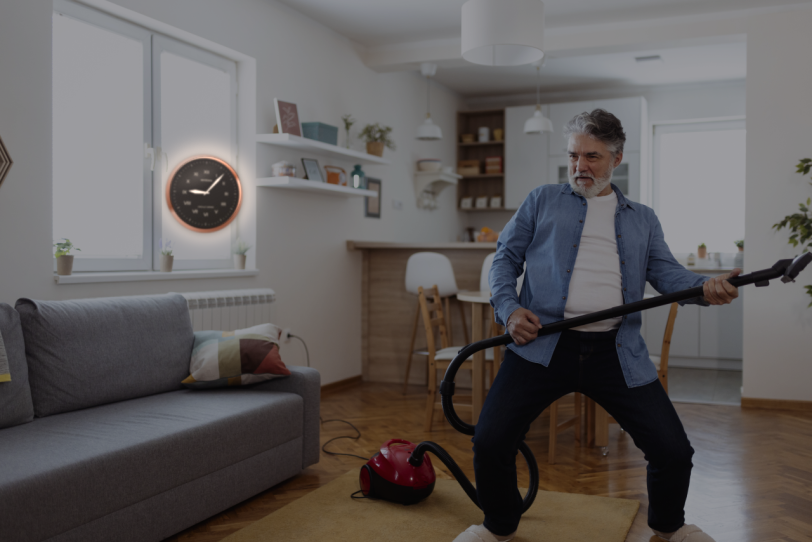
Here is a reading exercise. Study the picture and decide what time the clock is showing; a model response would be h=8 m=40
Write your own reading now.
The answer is h=9 m=7
